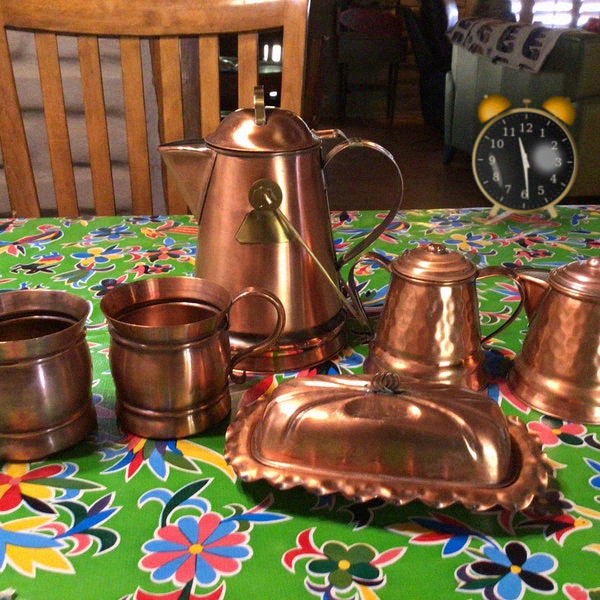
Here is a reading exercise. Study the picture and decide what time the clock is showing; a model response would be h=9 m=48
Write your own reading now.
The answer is h=11 m=29
